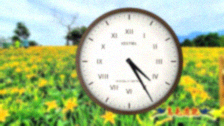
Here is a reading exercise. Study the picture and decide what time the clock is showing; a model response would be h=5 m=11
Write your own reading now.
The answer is h=4 m=25
